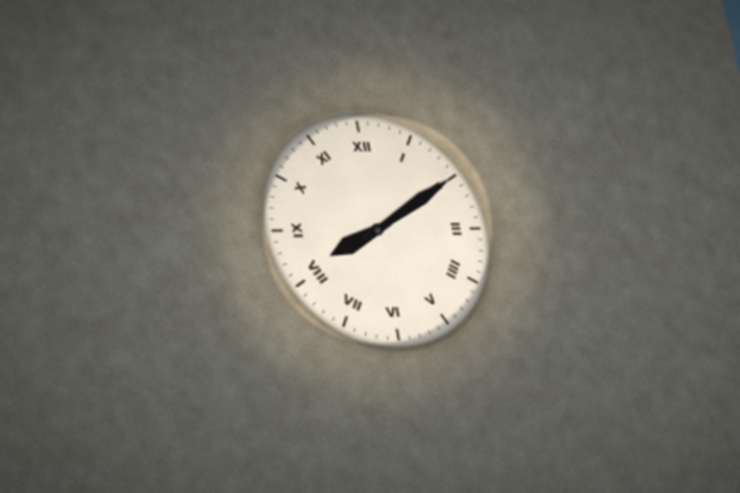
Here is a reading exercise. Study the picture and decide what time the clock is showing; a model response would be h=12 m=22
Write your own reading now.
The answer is h=8 m=10
